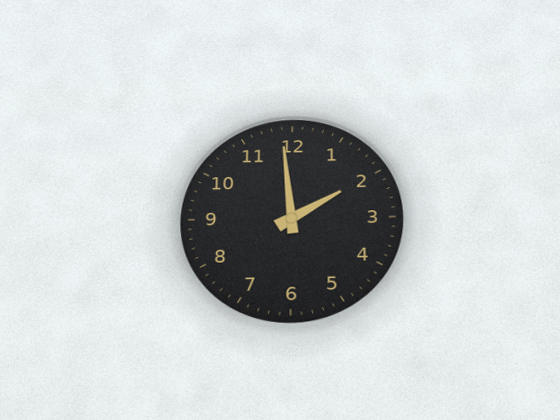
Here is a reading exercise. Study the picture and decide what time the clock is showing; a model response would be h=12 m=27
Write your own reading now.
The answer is h=1 m=59
